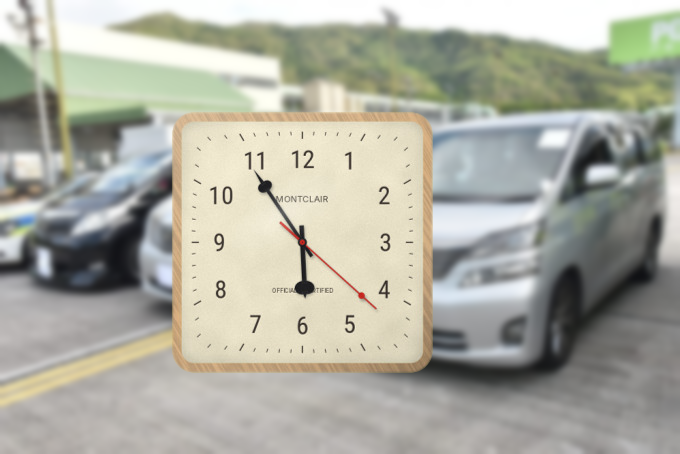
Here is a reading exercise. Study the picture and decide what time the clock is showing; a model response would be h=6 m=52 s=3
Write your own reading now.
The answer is h=5 m=54 s=22
